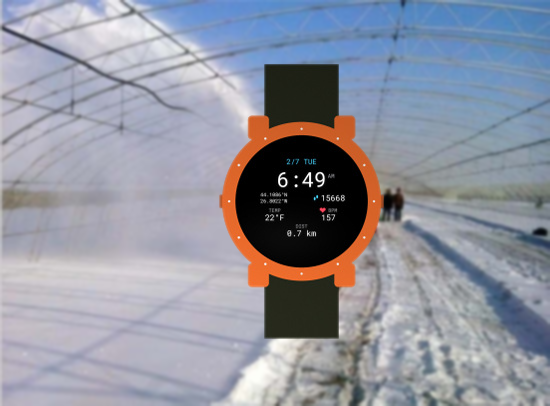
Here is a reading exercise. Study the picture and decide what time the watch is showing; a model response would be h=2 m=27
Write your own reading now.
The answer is h=6 m=49
